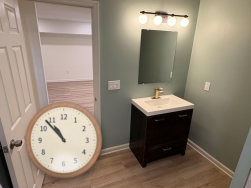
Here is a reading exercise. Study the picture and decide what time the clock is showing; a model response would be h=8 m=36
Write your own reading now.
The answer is h=10 m=53
